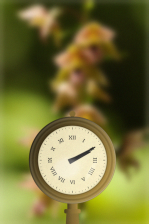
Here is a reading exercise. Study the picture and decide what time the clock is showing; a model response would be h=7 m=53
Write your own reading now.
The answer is h=2 m=10
